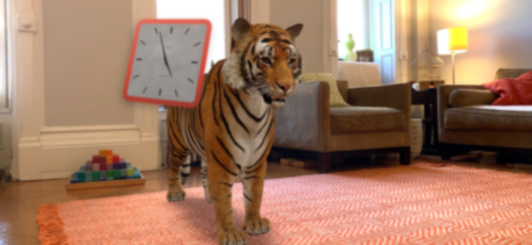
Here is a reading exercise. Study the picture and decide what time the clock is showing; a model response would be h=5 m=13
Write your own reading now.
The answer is h=4 m=56
